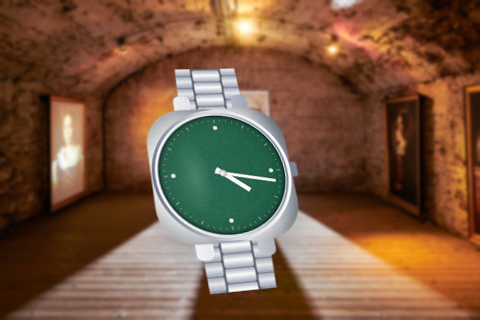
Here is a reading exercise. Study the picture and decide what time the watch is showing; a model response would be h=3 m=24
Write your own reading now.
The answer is h=4 m=17
